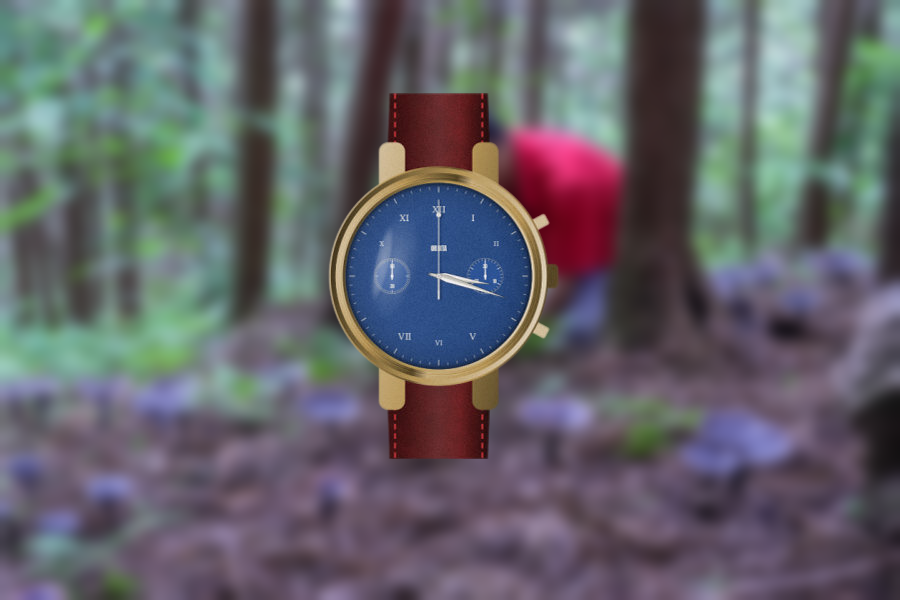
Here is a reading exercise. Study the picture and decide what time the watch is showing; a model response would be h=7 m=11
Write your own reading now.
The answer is h=3 m=18
